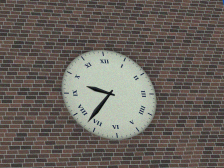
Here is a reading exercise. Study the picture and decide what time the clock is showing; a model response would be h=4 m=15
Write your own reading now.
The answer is h=9 m=37
